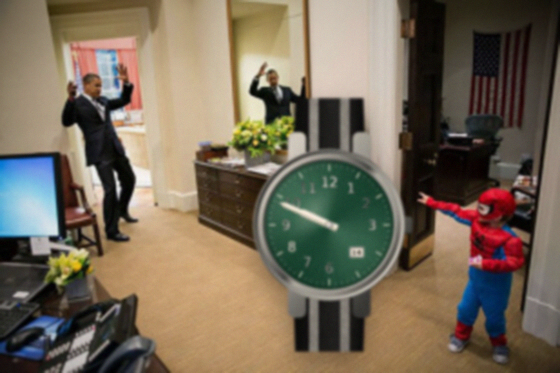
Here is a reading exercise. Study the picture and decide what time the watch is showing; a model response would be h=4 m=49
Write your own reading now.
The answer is h=9 m=49
